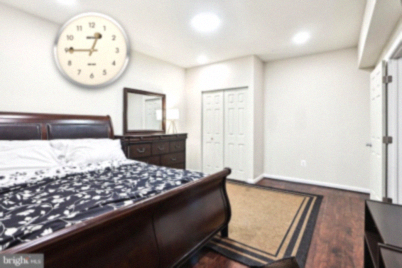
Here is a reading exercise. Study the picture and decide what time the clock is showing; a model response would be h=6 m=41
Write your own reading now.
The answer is h=12 m=45
